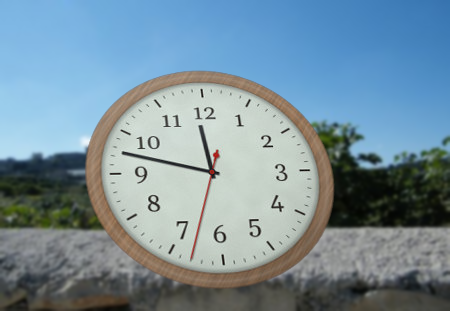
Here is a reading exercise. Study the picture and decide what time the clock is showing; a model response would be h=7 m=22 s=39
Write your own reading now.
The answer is h=11 m=47 s=33
